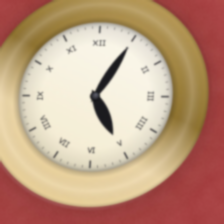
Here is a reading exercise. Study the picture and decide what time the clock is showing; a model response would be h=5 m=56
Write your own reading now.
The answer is h=5 m=5
